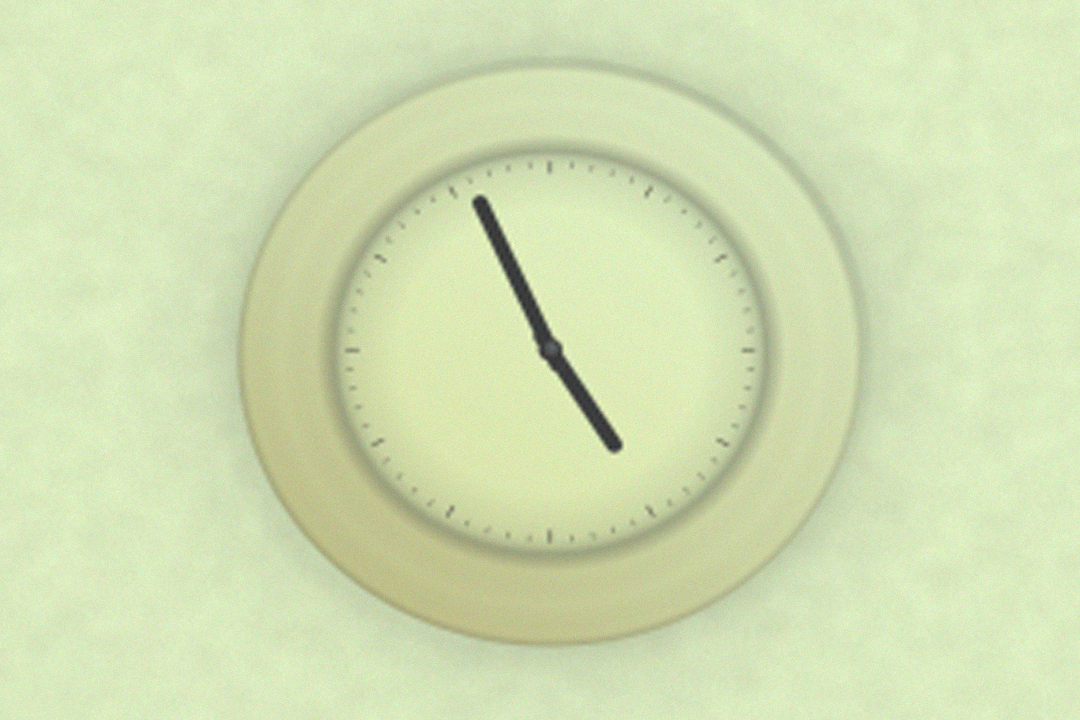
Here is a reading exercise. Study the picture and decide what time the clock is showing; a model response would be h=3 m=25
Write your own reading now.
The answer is h=4 m=56
